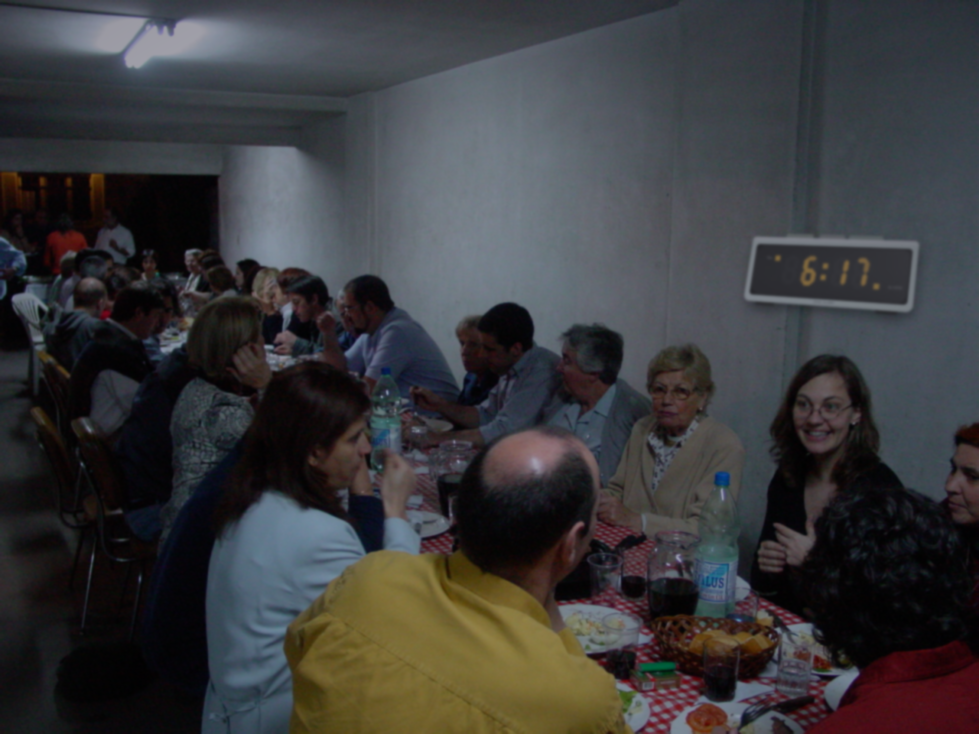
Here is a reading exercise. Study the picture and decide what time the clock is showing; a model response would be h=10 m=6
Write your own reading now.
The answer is h=6 m=17
